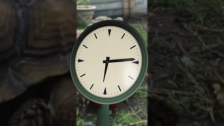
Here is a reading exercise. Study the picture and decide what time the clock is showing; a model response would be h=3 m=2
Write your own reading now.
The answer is h=6 m=14
